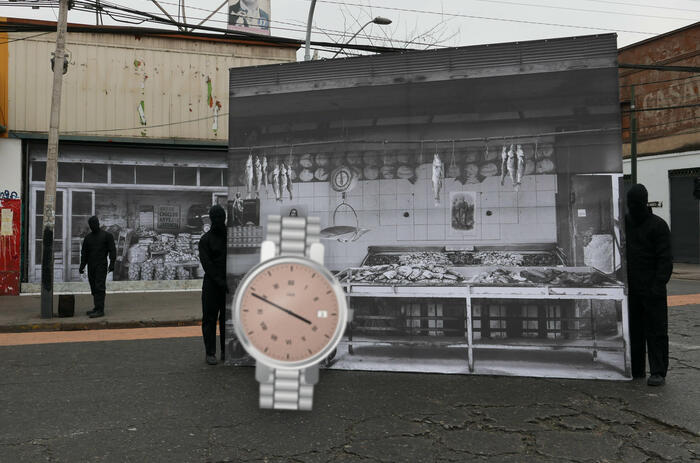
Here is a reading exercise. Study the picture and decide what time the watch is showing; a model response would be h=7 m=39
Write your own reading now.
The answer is h=3 m=49
